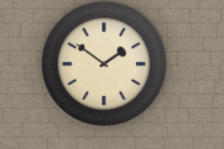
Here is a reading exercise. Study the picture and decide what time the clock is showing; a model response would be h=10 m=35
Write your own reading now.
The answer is h=1 m=51
